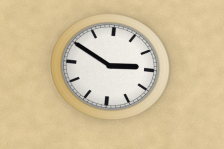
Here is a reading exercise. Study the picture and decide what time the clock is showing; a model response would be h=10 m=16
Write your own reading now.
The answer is h=2 m=50
